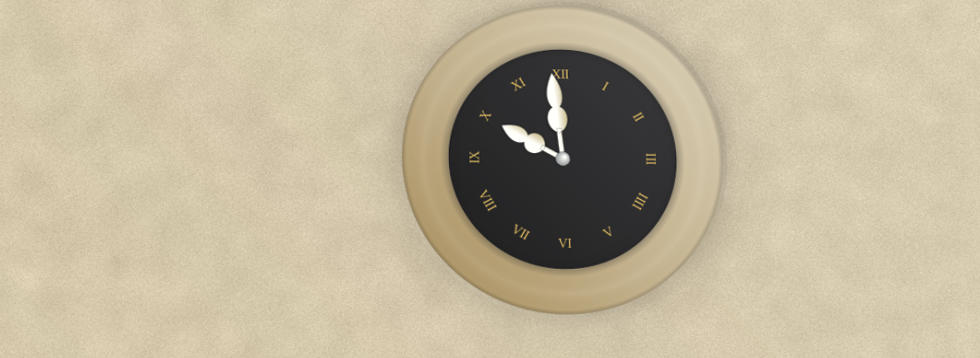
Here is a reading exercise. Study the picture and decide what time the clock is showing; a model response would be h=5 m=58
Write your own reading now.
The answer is h=9 m=59
